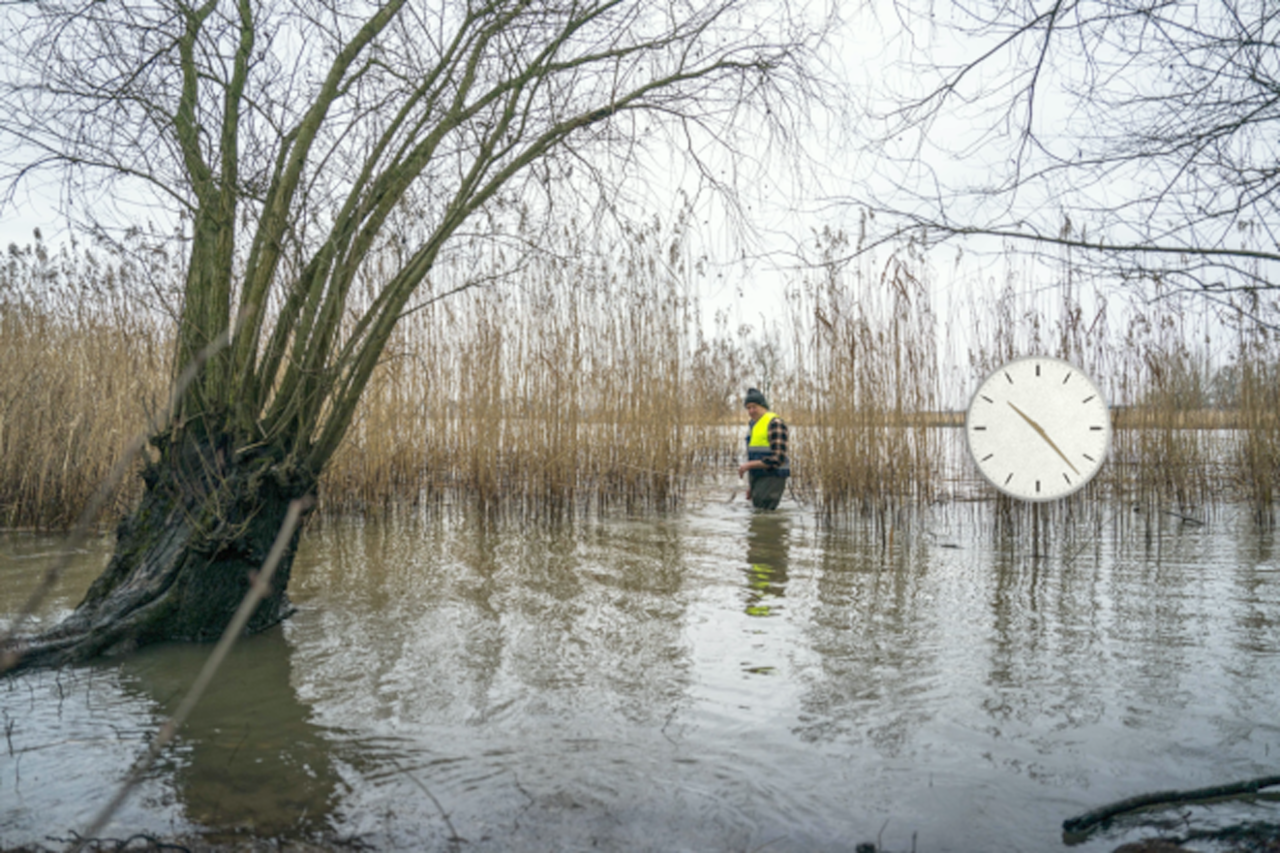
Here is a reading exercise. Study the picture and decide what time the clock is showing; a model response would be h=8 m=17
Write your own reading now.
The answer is h=10 m=23
